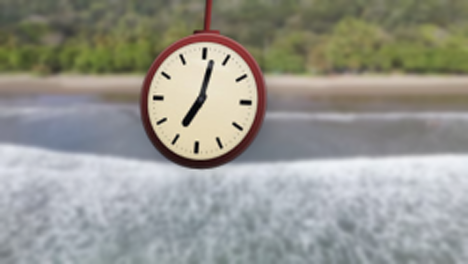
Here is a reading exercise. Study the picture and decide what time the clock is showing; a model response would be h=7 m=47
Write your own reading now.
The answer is h=7 m=2
